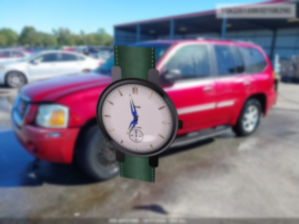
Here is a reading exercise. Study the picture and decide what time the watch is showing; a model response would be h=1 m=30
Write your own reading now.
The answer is h=6 m=58
